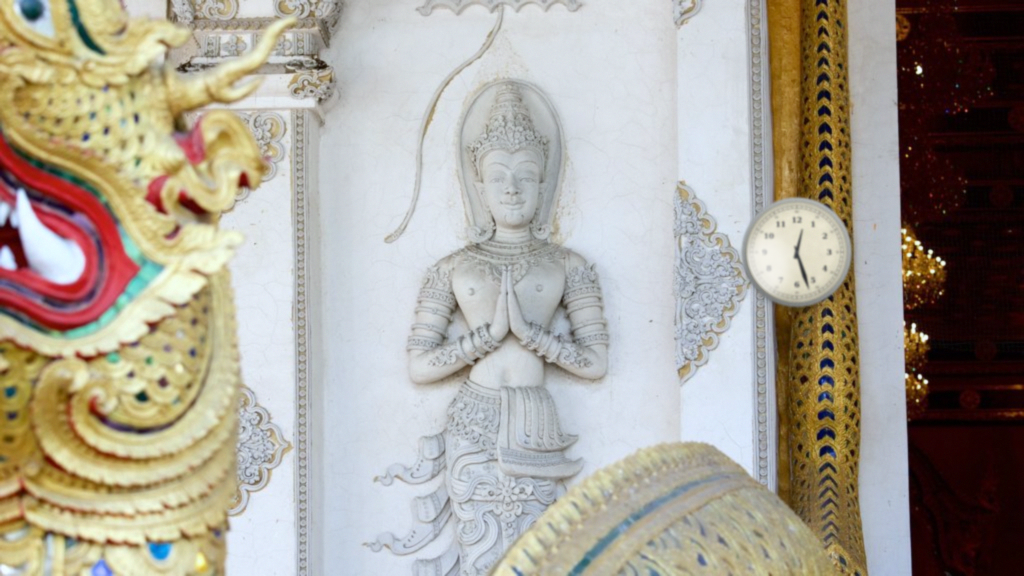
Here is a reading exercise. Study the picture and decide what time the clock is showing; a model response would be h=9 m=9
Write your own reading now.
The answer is h=12 m=27
